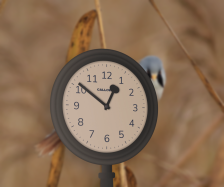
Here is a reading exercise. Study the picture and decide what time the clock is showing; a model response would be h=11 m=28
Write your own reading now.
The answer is h=12 m=51
